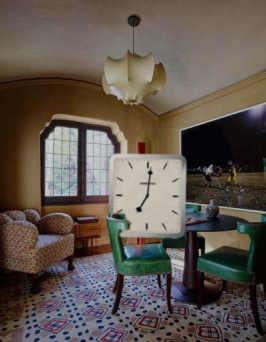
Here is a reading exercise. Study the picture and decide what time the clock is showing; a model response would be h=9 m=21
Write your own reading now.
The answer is h=7 m=1
